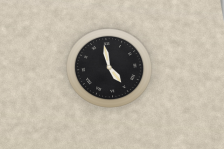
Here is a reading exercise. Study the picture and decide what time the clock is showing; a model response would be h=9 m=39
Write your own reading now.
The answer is h=4 m=59
